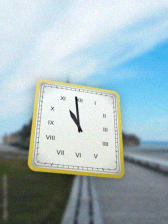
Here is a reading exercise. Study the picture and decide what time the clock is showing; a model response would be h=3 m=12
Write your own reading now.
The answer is h=10 m=59
